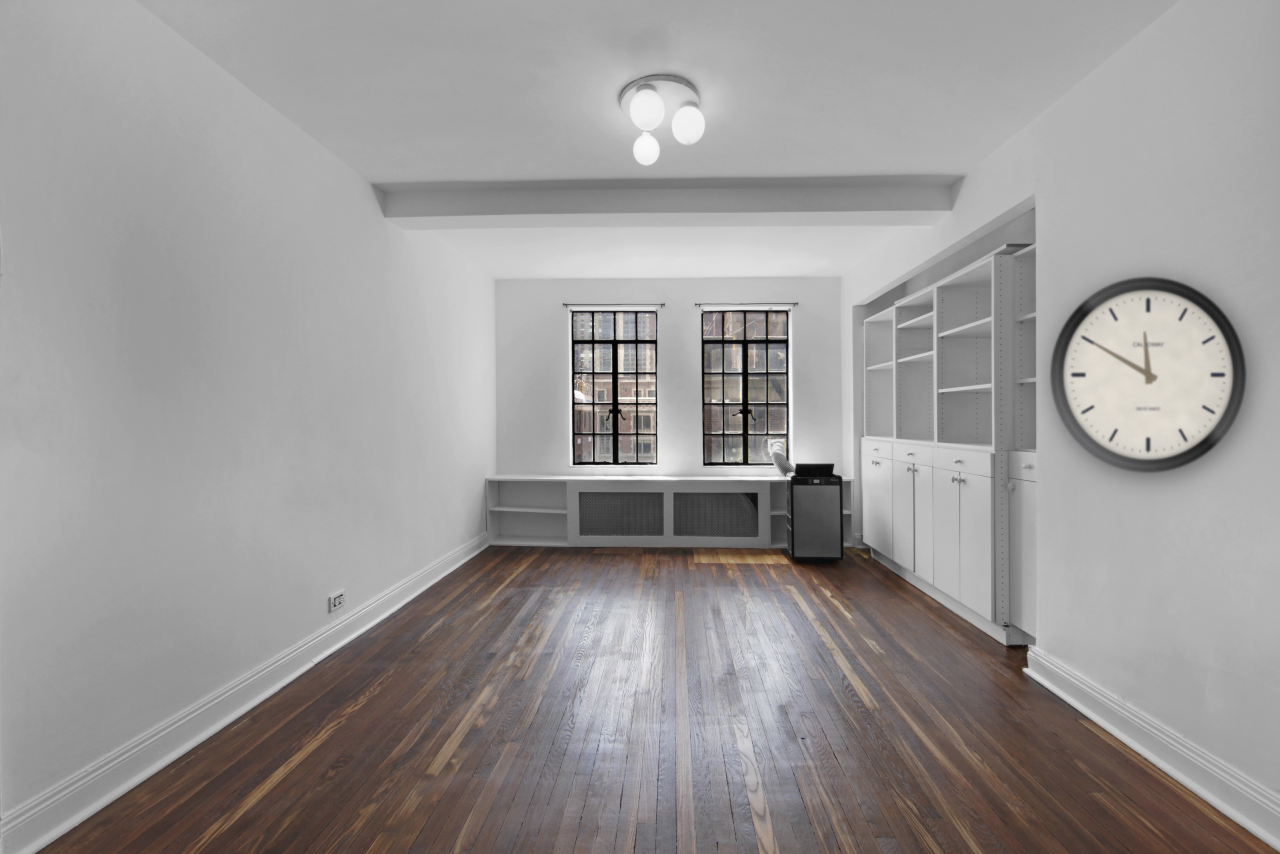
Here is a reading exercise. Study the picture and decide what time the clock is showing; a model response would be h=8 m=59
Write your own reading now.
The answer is h=11 m=50
